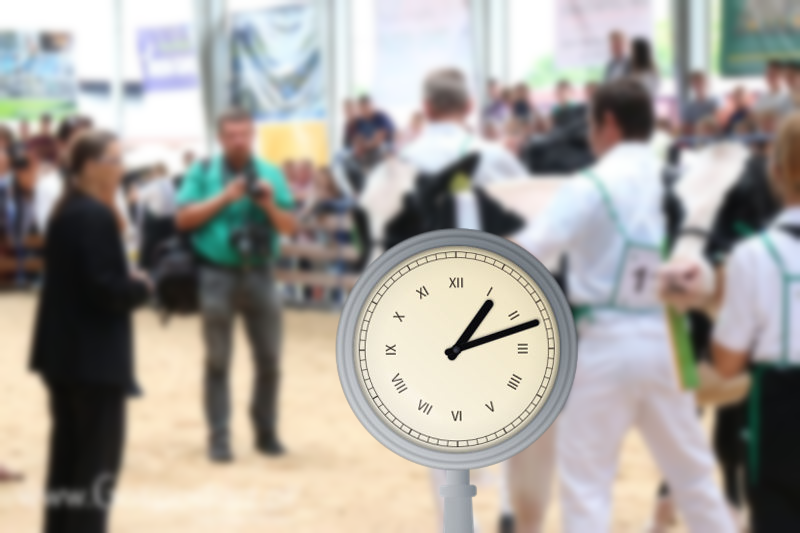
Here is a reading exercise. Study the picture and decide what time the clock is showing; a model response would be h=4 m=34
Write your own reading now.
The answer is h=1 m=12
